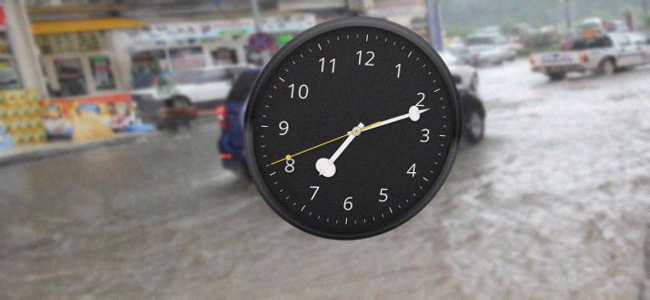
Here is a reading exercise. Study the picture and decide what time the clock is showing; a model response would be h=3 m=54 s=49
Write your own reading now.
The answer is h=7 m=11 s=41
